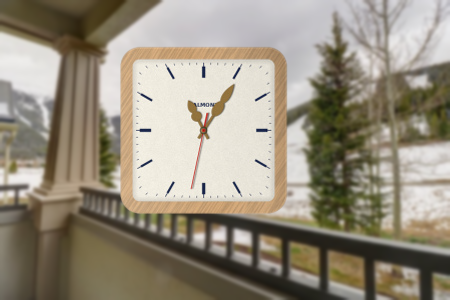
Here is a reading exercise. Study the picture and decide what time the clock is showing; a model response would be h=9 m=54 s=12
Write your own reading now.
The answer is h=11 m=5 s=32
